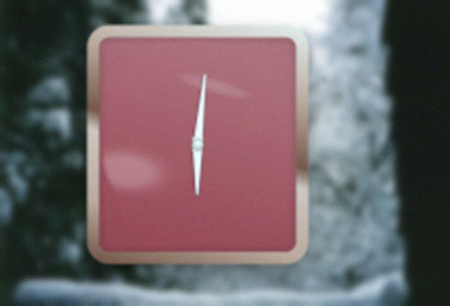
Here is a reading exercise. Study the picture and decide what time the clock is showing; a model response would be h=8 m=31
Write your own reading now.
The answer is h=6 m=1
